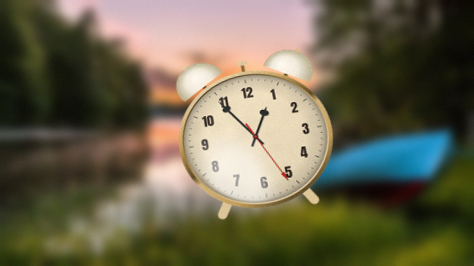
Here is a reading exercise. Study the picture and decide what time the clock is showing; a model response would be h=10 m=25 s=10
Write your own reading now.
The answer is h=12 m=54 s=26
